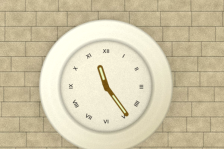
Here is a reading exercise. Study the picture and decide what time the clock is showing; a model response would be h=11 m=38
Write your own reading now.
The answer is h=11 m=24
